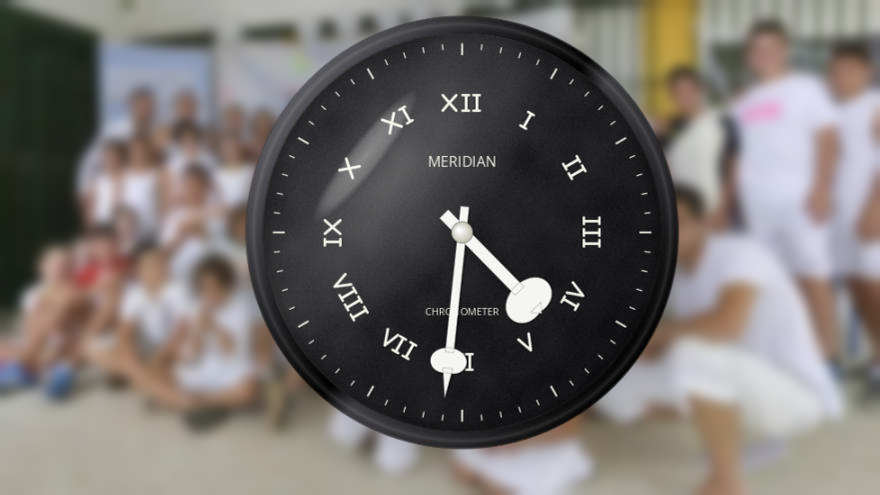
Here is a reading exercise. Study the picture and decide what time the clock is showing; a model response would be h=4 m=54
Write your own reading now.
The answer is h=4 m=31
